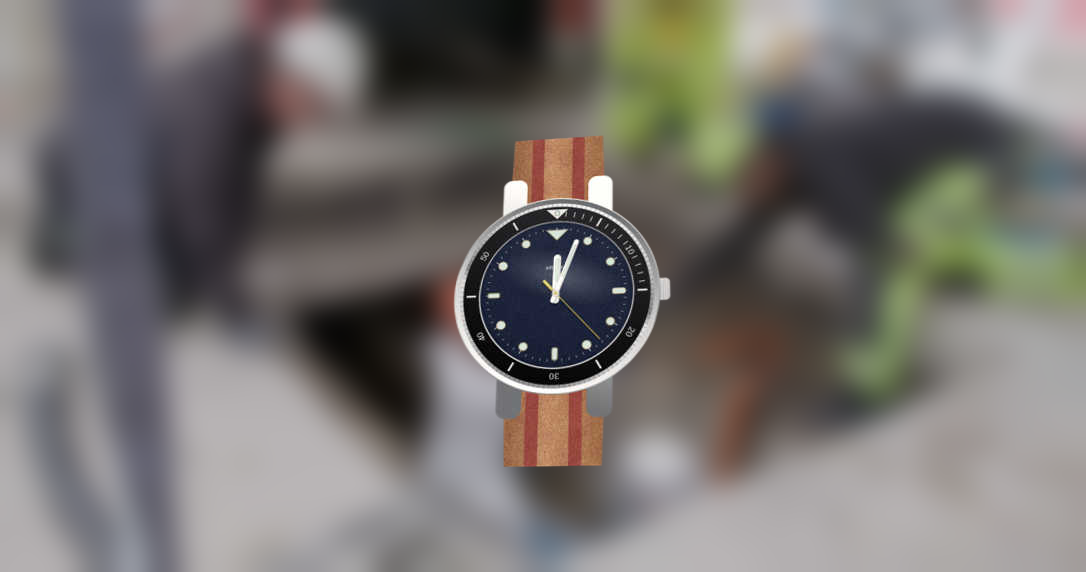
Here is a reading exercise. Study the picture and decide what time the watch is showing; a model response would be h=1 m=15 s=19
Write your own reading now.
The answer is h=12 m=3 s=23
